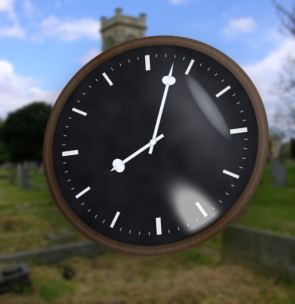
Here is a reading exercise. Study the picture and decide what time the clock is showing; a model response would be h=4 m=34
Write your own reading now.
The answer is h=8 m=3
